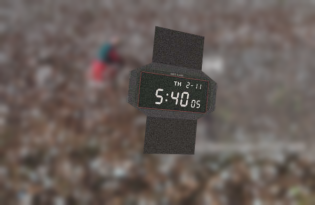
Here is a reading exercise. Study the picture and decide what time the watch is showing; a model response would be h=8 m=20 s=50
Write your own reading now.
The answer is h=5 m=40 s=5
